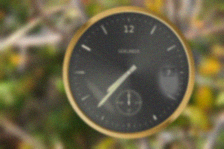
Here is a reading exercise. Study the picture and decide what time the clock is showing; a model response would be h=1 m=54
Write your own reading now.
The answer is h=7 m=37
